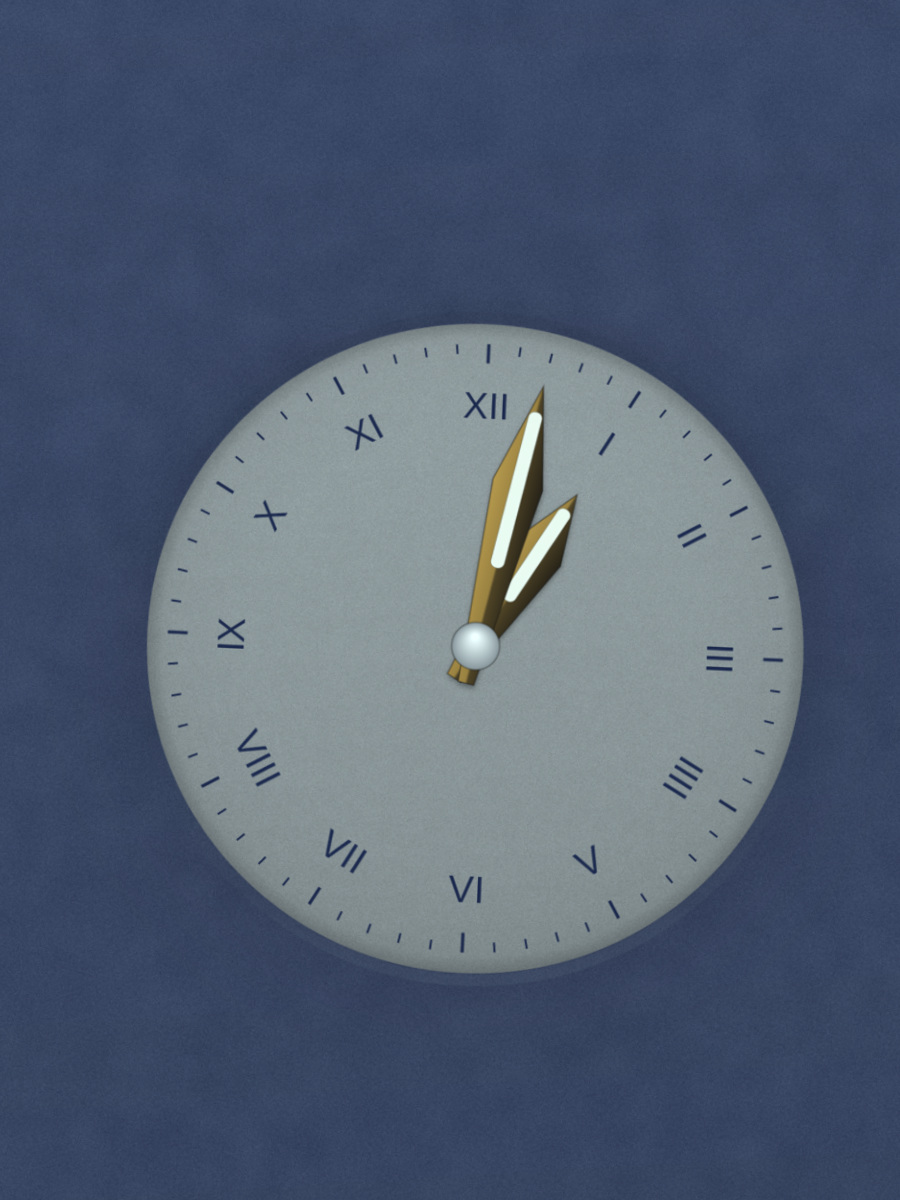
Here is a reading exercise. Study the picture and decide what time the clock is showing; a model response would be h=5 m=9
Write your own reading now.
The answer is h=1 m=2
